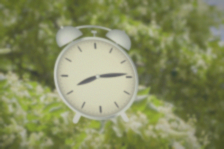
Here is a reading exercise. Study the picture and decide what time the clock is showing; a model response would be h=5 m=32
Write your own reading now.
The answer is h=8 m=14
